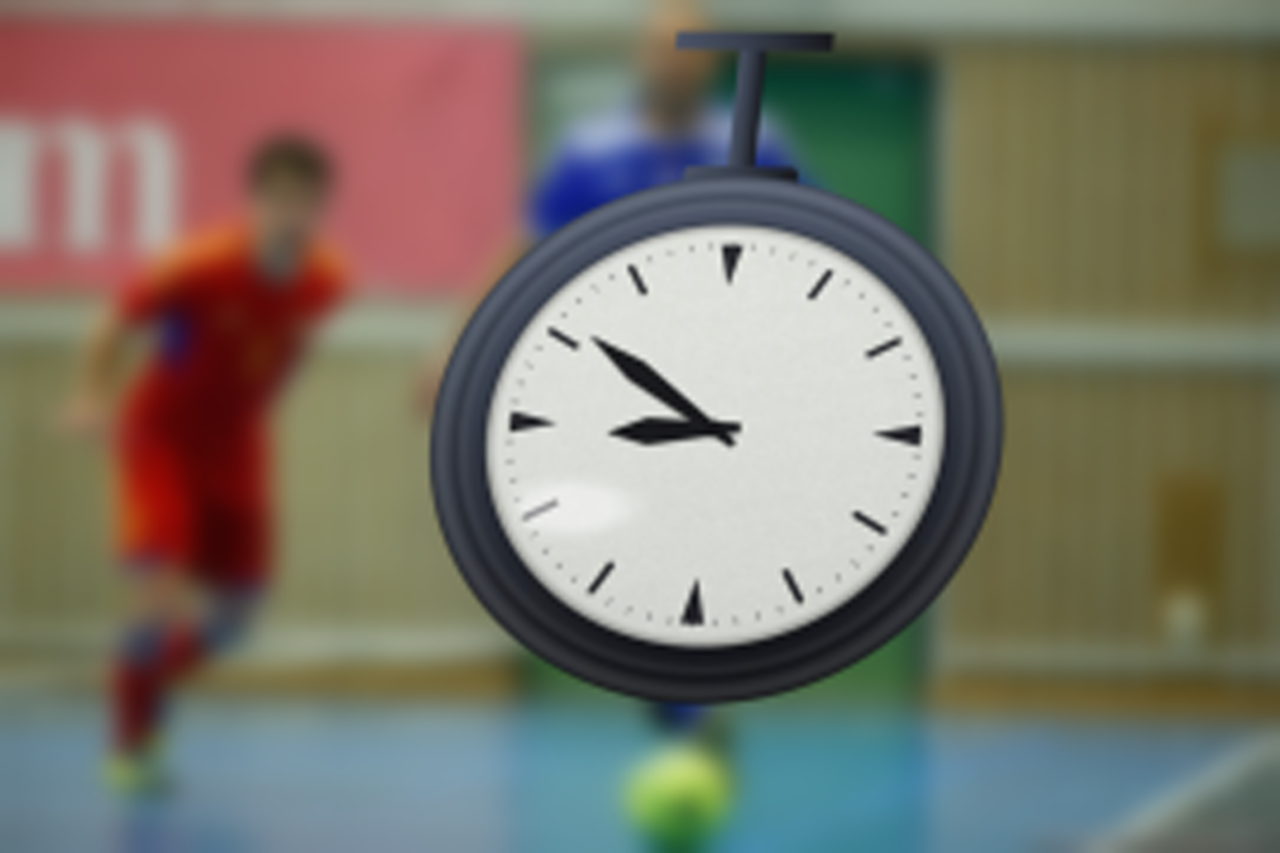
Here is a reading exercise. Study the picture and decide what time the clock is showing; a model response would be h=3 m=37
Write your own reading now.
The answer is h=8 m=51
